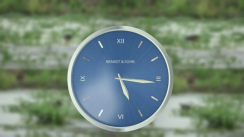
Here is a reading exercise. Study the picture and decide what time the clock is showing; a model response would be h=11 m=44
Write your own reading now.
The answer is h=5 m=16
